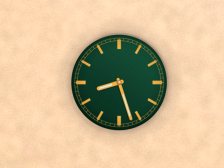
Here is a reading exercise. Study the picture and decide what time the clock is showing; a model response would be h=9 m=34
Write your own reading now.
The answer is h=8 m=27
